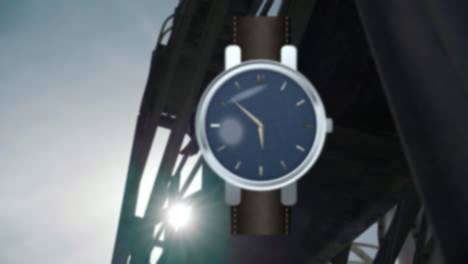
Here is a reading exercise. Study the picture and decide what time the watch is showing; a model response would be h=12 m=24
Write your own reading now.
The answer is h=5 m=52
